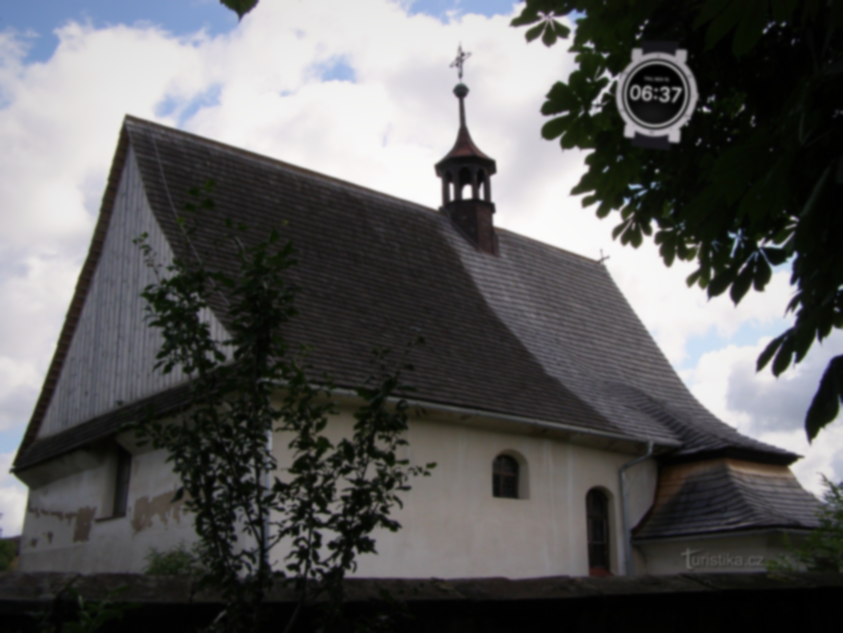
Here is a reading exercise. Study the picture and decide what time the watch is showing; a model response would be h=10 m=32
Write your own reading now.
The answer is h=6 m=37
